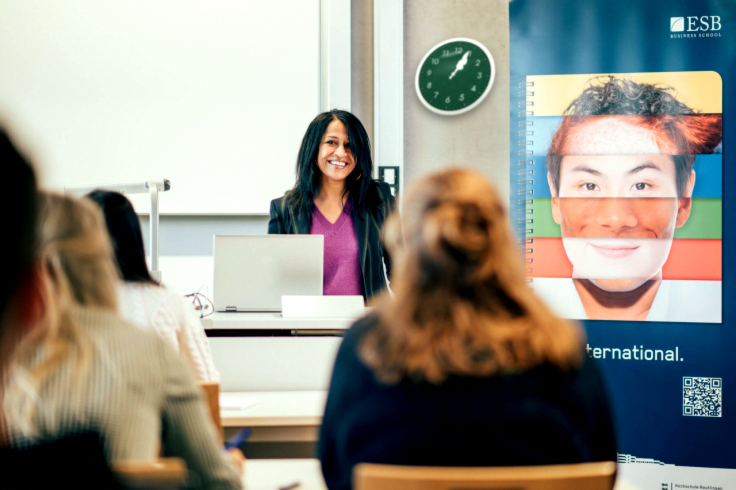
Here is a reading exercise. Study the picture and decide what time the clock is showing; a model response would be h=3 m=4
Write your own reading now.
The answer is h=1 m=4
